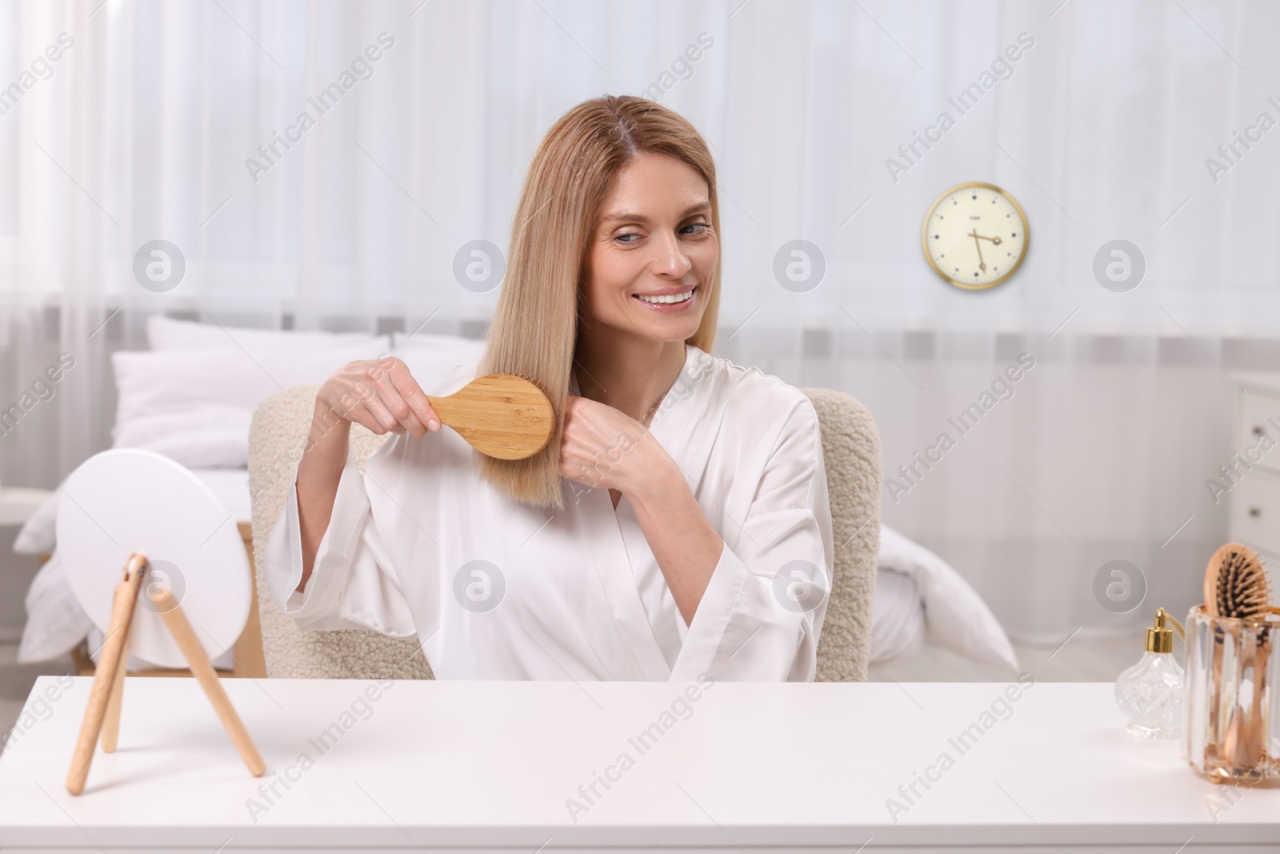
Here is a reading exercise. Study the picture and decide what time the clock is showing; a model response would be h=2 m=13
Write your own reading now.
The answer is h=3 m=28
